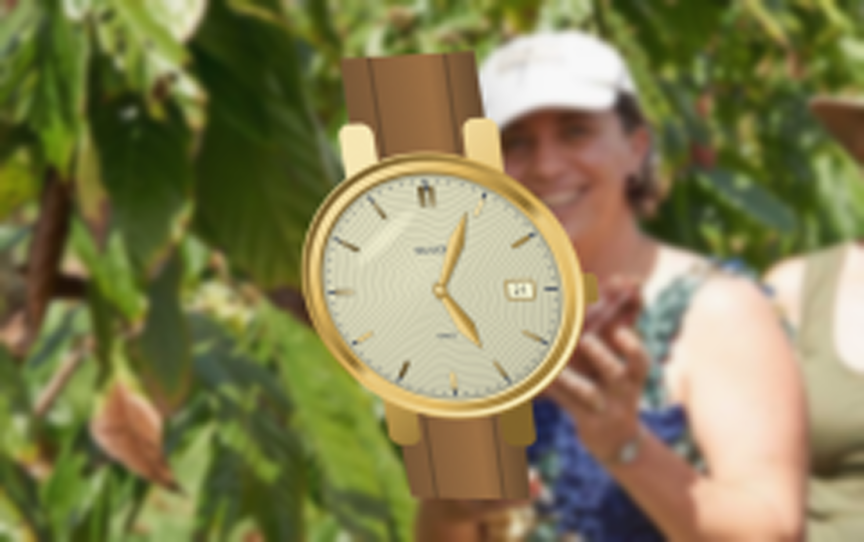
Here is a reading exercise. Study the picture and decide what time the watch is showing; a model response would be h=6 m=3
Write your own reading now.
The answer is h=5 m=4
